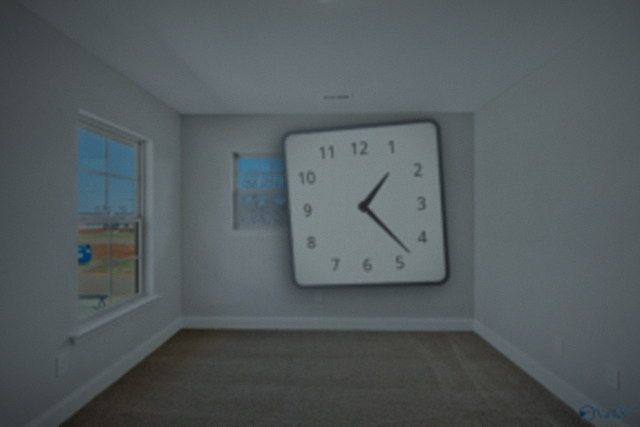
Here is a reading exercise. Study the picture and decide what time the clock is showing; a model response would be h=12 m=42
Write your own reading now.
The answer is h=1 m=23
